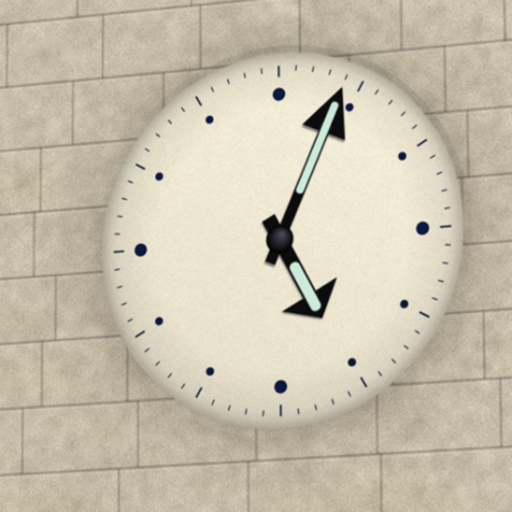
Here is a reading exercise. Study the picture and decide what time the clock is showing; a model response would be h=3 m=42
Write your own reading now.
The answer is h=5 m=4
